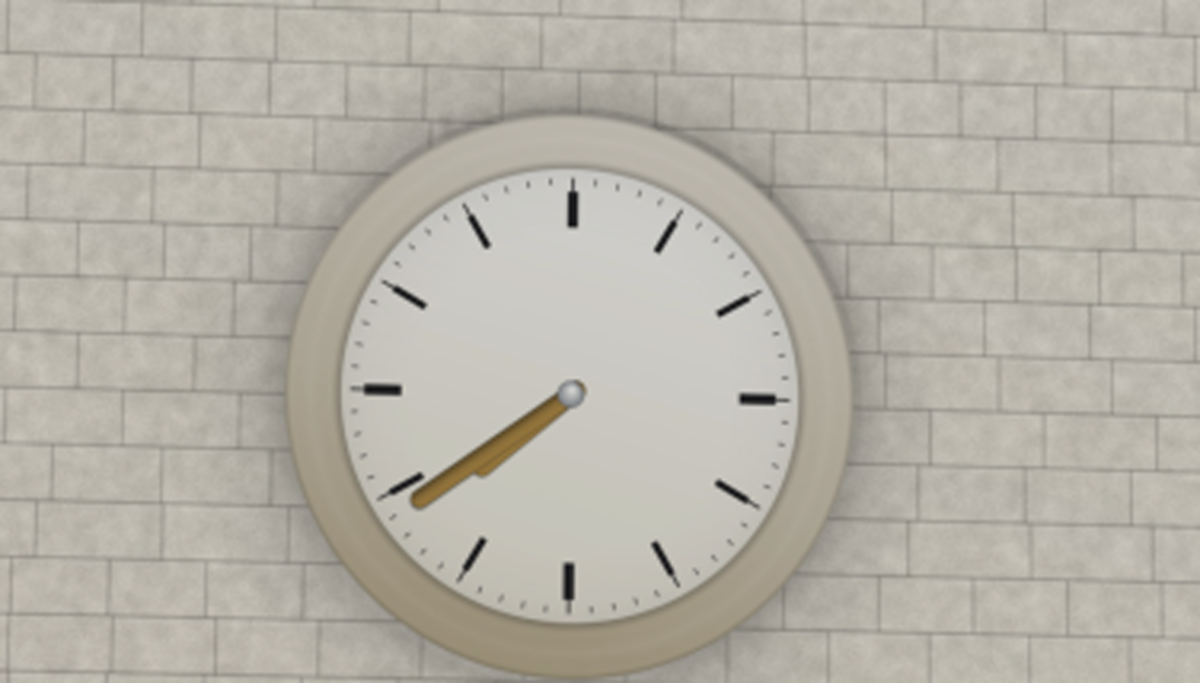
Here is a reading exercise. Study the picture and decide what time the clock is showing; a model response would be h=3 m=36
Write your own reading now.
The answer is h=7 m=39
